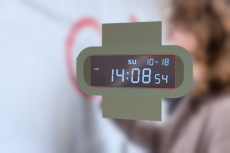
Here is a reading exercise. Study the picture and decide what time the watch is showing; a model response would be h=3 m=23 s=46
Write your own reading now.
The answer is h=14 m=8 s=54
